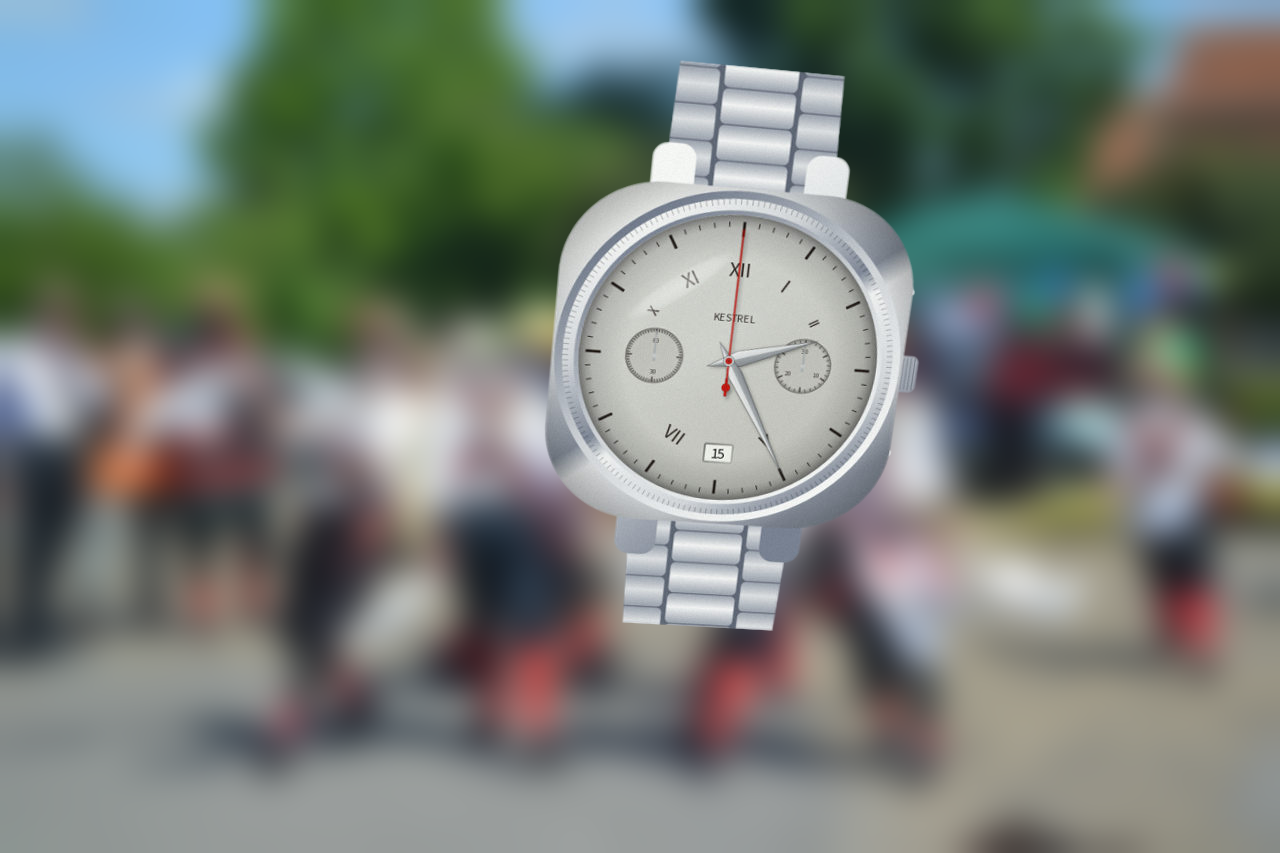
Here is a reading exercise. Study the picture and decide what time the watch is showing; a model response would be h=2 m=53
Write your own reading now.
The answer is h=2 m=25
